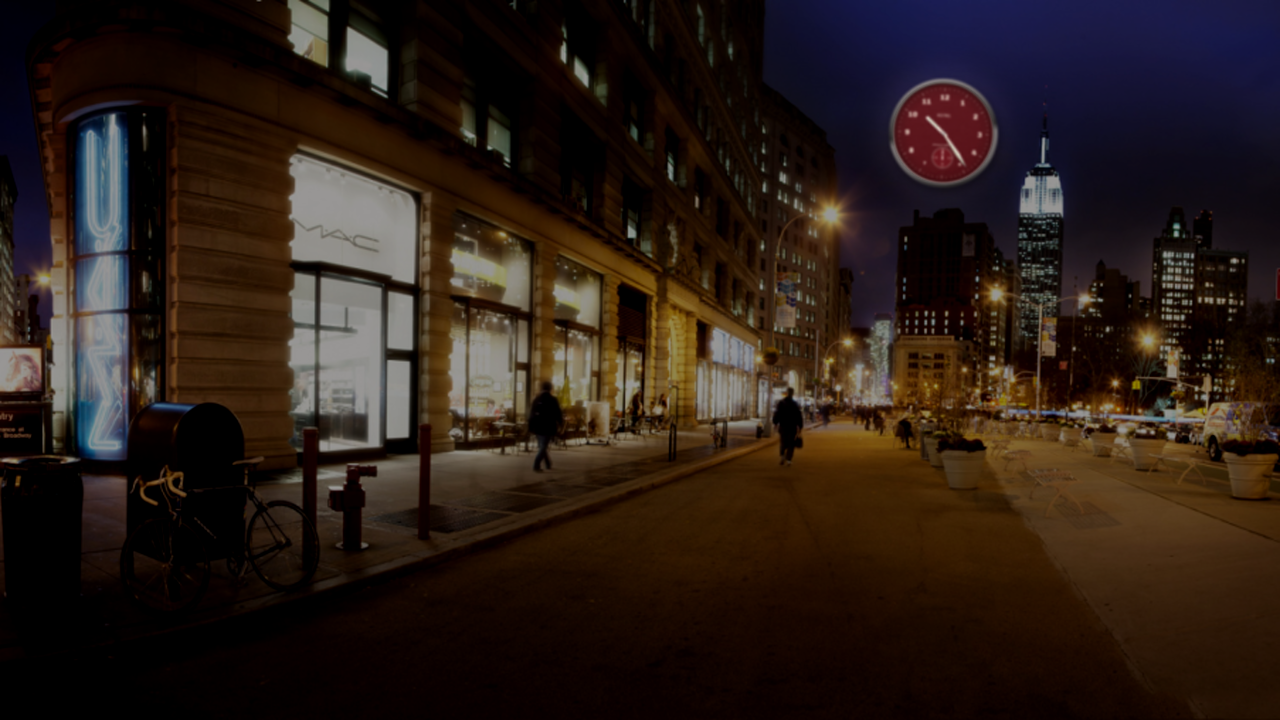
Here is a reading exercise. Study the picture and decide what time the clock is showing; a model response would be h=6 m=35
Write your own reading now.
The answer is h=10 m=24
